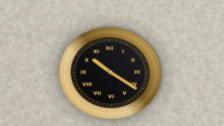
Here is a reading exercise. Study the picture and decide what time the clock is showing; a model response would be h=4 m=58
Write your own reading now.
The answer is h=10 m=21
